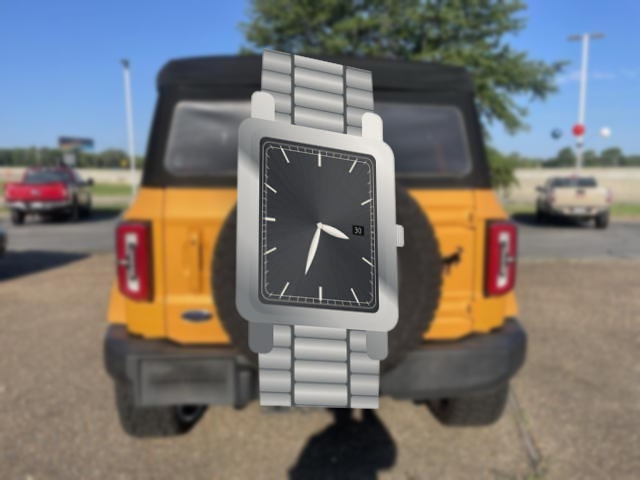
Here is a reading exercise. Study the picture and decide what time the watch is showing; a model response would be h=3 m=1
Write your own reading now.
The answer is h=3 m=33
